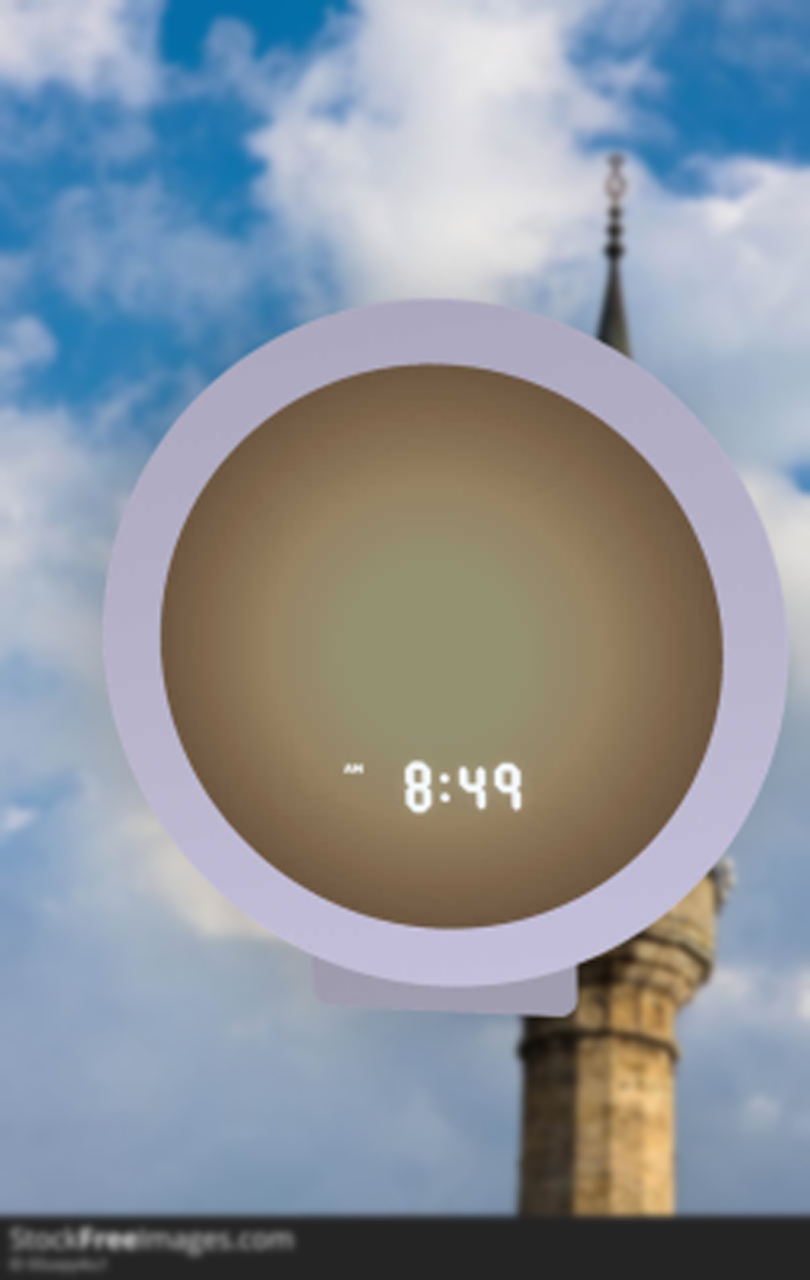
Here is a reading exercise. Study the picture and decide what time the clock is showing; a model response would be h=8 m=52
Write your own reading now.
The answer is h=8 m=49
